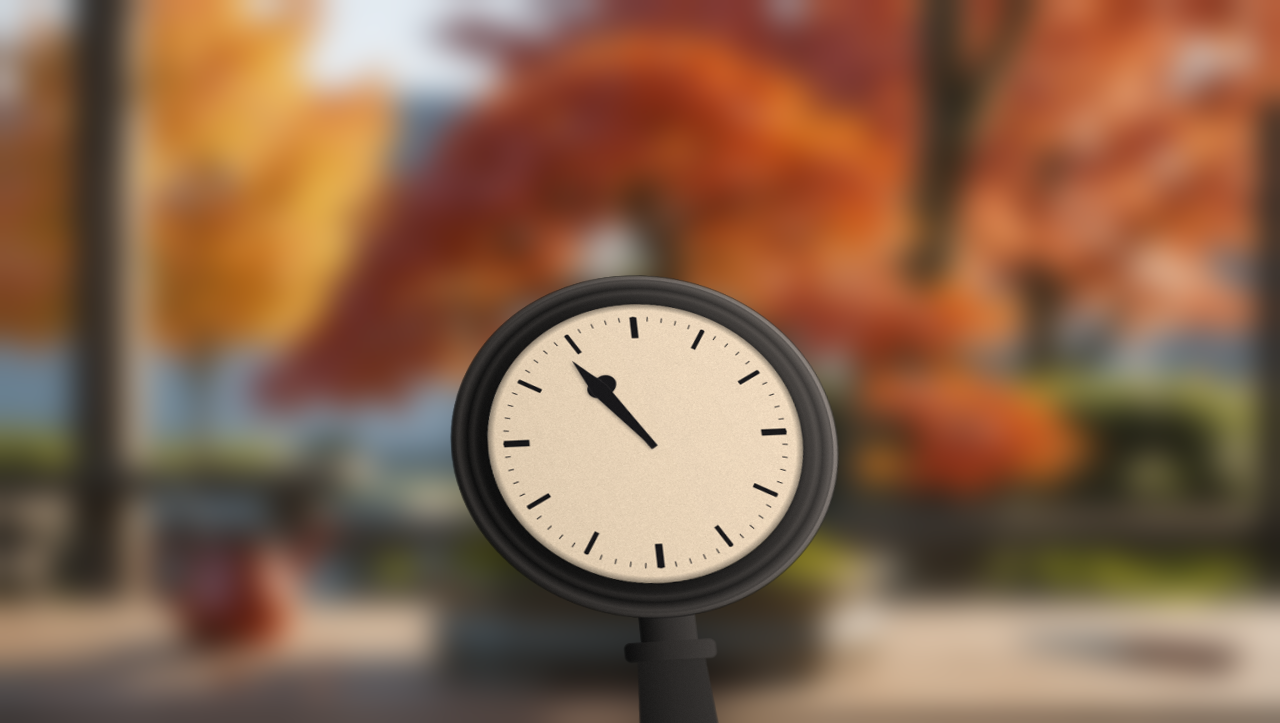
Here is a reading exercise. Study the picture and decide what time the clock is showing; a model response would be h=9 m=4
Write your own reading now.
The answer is h=10 m=54
